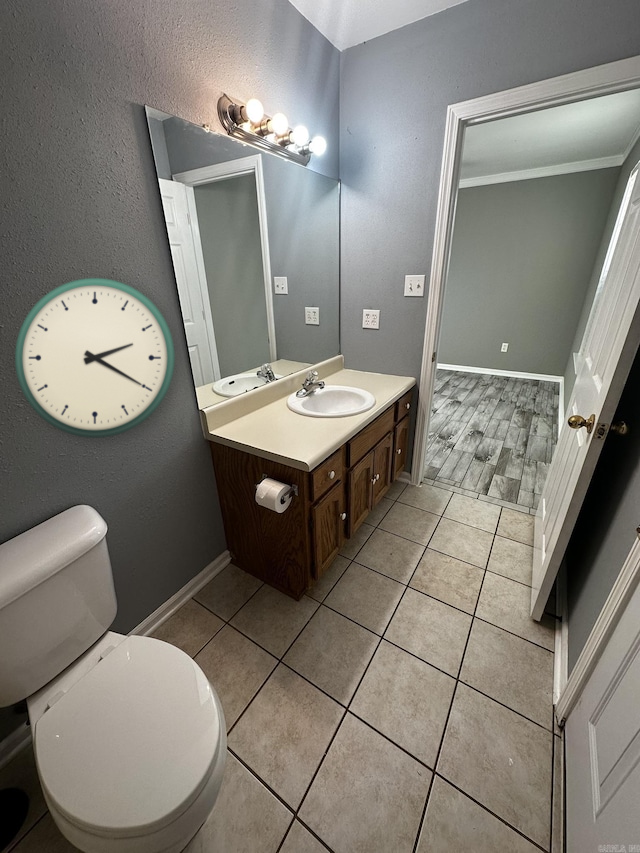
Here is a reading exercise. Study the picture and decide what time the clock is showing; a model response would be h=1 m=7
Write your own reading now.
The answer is h=2 m=20
